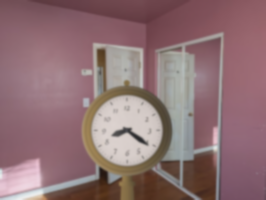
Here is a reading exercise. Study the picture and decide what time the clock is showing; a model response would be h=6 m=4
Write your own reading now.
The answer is h=8 m=21
